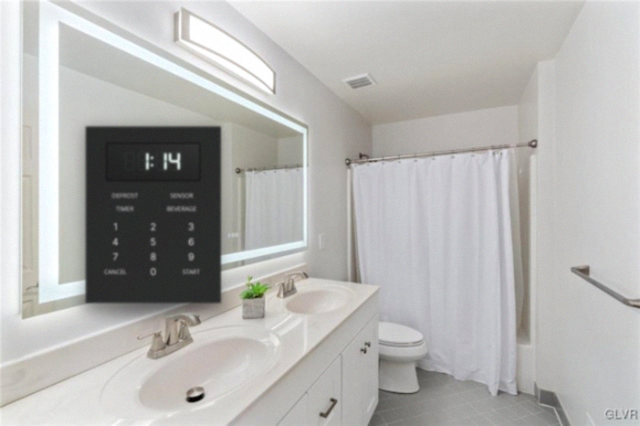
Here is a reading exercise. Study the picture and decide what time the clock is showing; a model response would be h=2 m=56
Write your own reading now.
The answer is h=1 m=14
